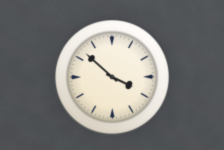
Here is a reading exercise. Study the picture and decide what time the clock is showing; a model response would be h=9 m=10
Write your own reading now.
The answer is h=3 m=52
